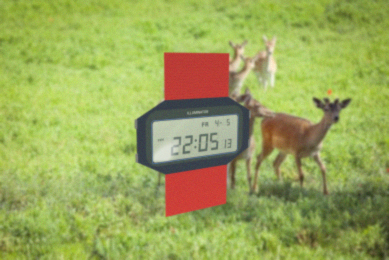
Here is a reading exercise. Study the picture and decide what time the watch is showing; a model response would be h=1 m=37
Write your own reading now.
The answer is h=22 m=5
